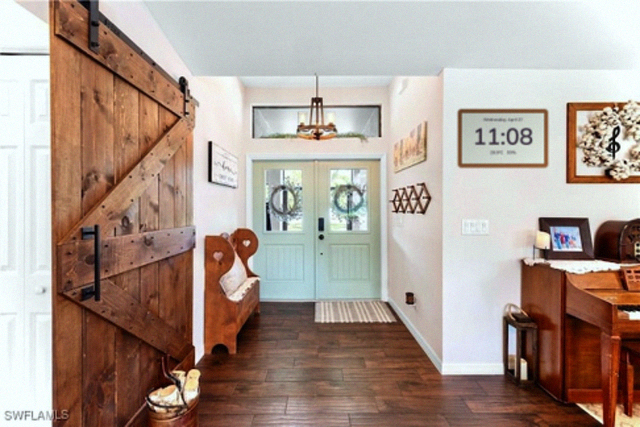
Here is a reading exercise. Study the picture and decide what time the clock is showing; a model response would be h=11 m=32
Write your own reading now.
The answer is h=11 m=8
